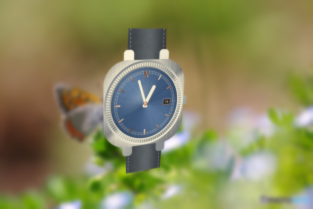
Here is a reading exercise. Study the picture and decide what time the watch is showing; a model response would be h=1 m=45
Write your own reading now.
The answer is h=12 m=57
